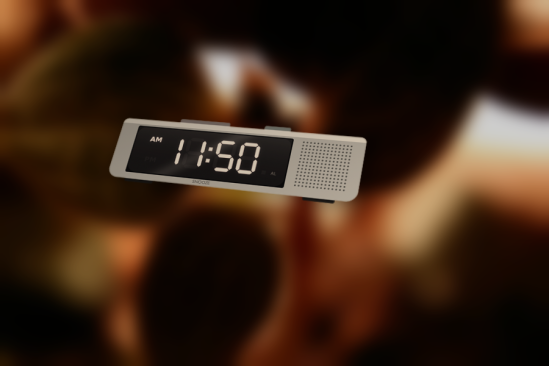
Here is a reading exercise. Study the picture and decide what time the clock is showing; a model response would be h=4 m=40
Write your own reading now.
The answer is h=11 m=50
